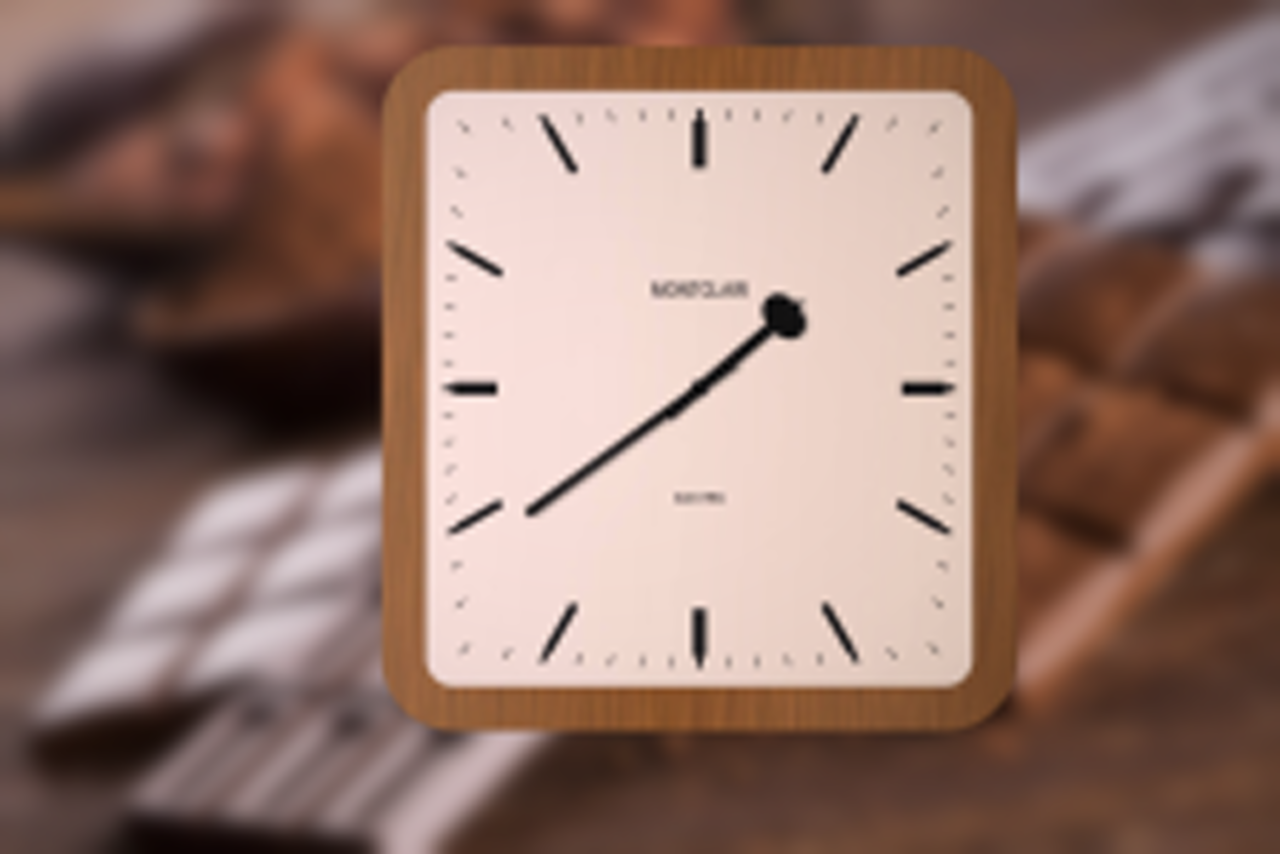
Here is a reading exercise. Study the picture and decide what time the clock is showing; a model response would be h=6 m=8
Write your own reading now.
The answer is h=1 m=39
